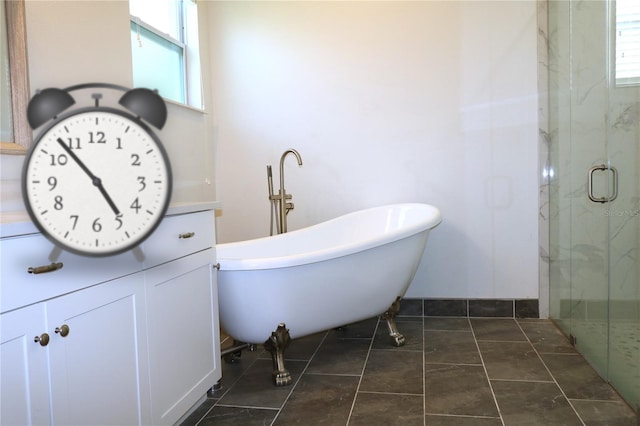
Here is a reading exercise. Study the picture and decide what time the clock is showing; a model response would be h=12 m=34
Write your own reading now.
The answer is h=4 m=53
